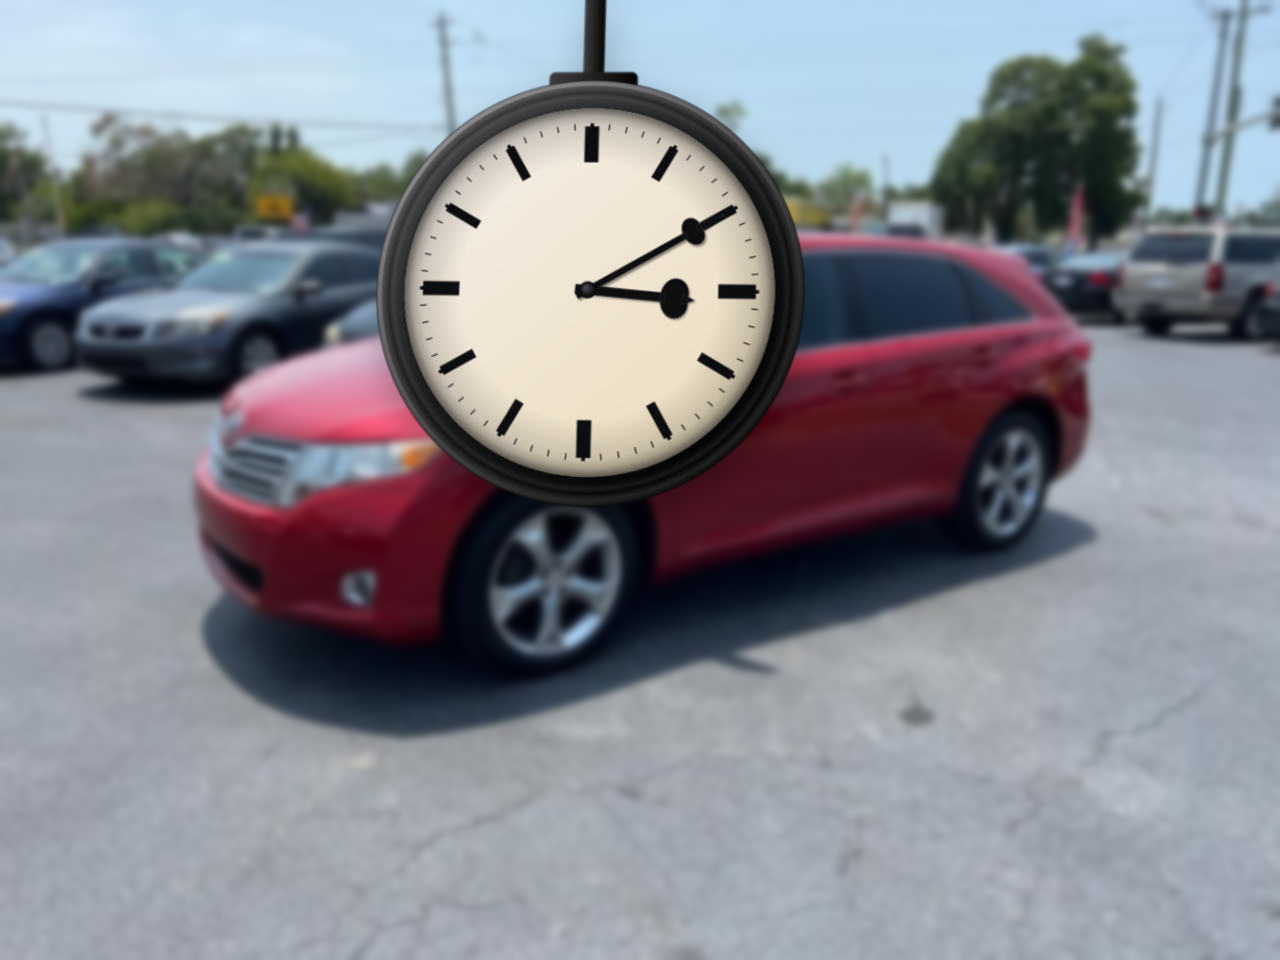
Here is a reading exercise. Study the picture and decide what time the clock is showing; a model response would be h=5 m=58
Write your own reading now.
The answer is h=3 m=10
